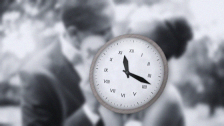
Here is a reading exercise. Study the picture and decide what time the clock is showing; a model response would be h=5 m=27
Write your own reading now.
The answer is h=11 m=18
